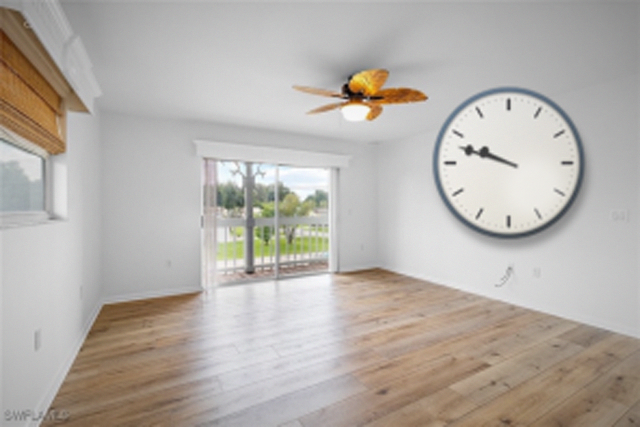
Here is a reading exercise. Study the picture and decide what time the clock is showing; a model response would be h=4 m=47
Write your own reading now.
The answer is h=9 m=48
